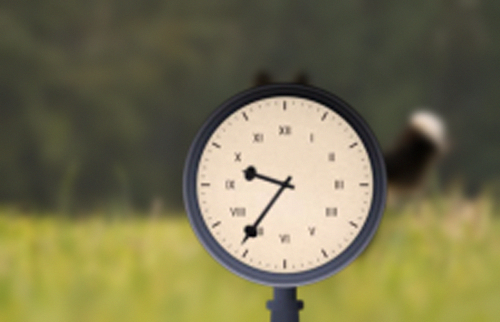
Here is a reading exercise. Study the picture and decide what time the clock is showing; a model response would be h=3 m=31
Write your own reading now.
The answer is h=9 m=36
